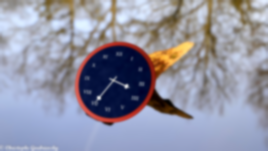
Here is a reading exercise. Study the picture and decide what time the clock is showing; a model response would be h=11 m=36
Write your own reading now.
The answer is h=3 m=35
